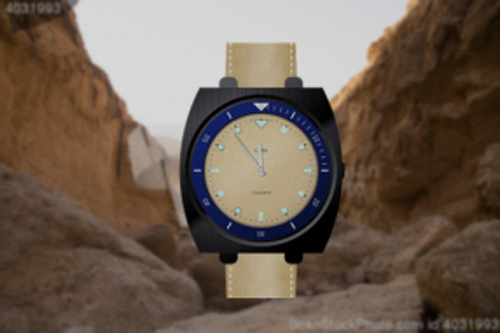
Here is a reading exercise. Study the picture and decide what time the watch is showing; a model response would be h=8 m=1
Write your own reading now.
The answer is h=11 m=54
